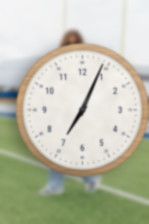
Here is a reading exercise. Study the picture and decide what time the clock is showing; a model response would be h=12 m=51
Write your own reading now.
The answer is h=7 m=4
